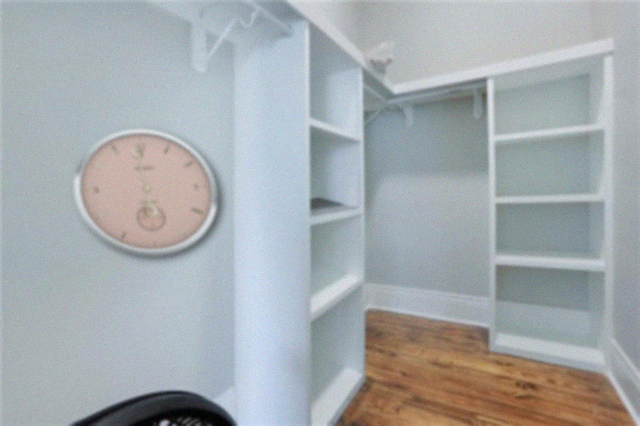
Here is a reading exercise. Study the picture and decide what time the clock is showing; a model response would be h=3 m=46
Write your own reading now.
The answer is h=5 m=59
